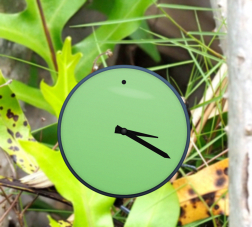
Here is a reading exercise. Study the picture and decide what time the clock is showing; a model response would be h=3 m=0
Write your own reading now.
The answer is h=3 m=20
